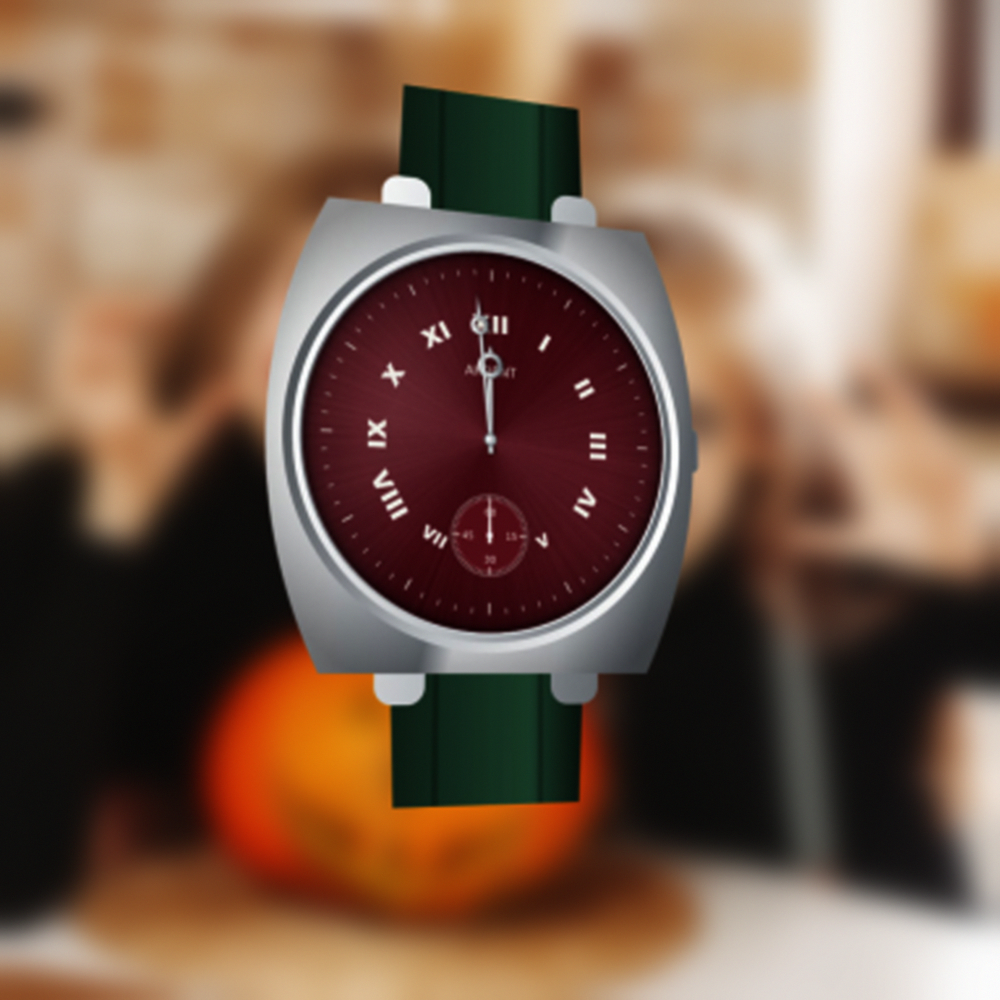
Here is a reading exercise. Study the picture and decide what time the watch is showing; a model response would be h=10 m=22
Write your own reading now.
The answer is h=11 m=59
